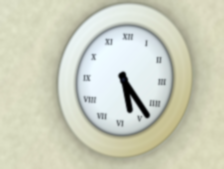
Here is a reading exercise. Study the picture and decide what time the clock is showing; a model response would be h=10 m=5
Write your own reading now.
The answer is h=5 m=23
